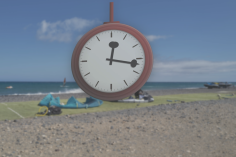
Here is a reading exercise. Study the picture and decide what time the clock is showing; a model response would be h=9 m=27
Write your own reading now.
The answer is h=12 m=17
